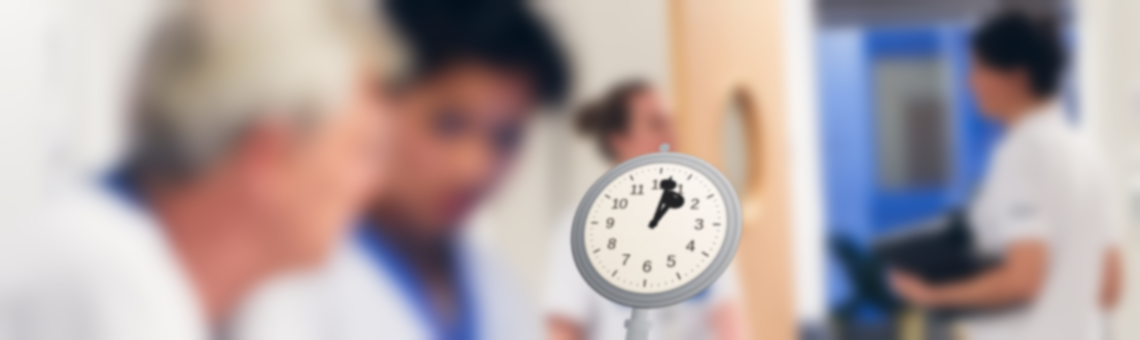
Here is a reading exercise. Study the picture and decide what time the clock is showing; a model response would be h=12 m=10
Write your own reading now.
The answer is h=1 m=2
